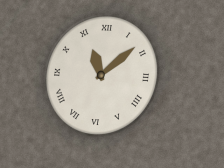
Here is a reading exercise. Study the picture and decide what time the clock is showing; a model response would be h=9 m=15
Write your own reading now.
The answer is h=11 m=8
